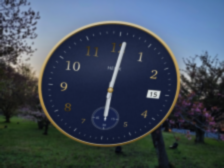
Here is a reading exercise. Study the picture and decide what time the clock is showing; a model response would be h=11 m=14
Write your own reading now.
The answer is h=6 m=1
